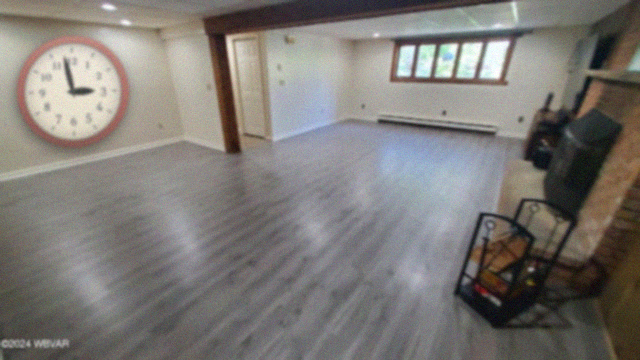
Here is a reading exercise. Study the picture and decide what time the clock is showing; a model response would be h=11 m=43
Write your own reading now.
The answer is h=2 m=58
